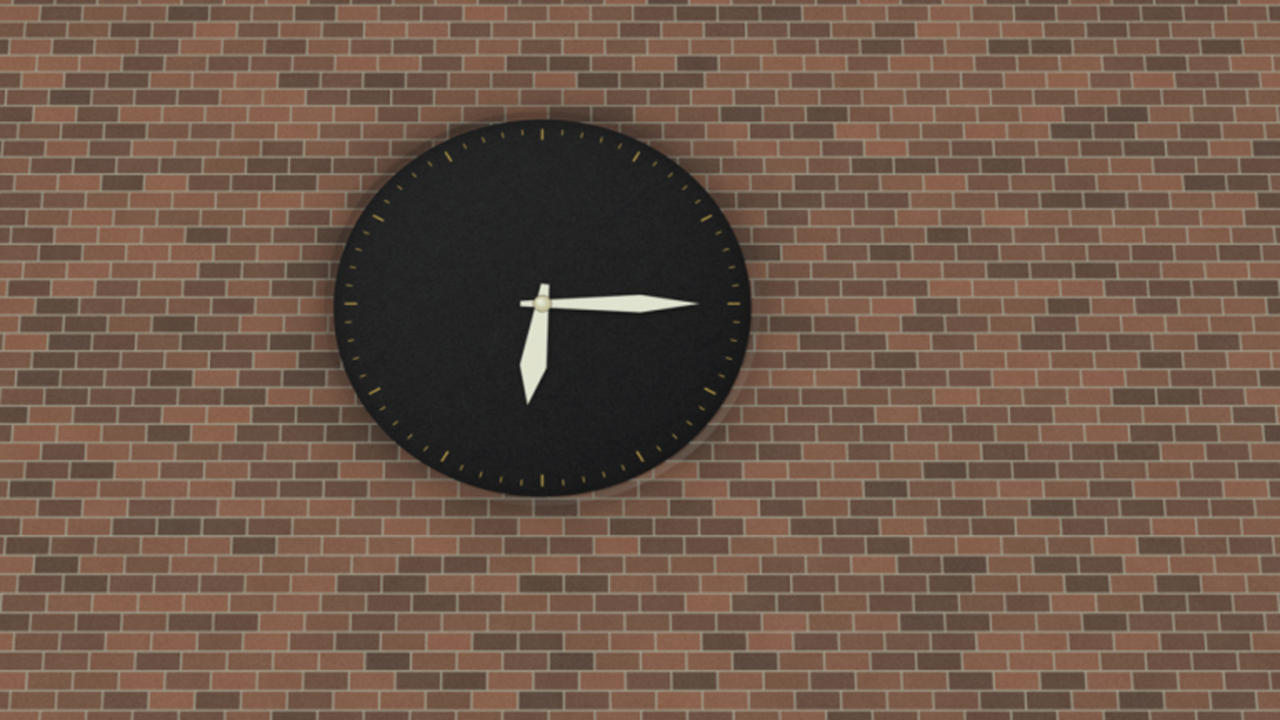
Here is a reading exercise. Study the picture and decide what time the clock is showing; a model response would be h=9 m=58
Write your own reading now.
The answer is h=6 m=15
